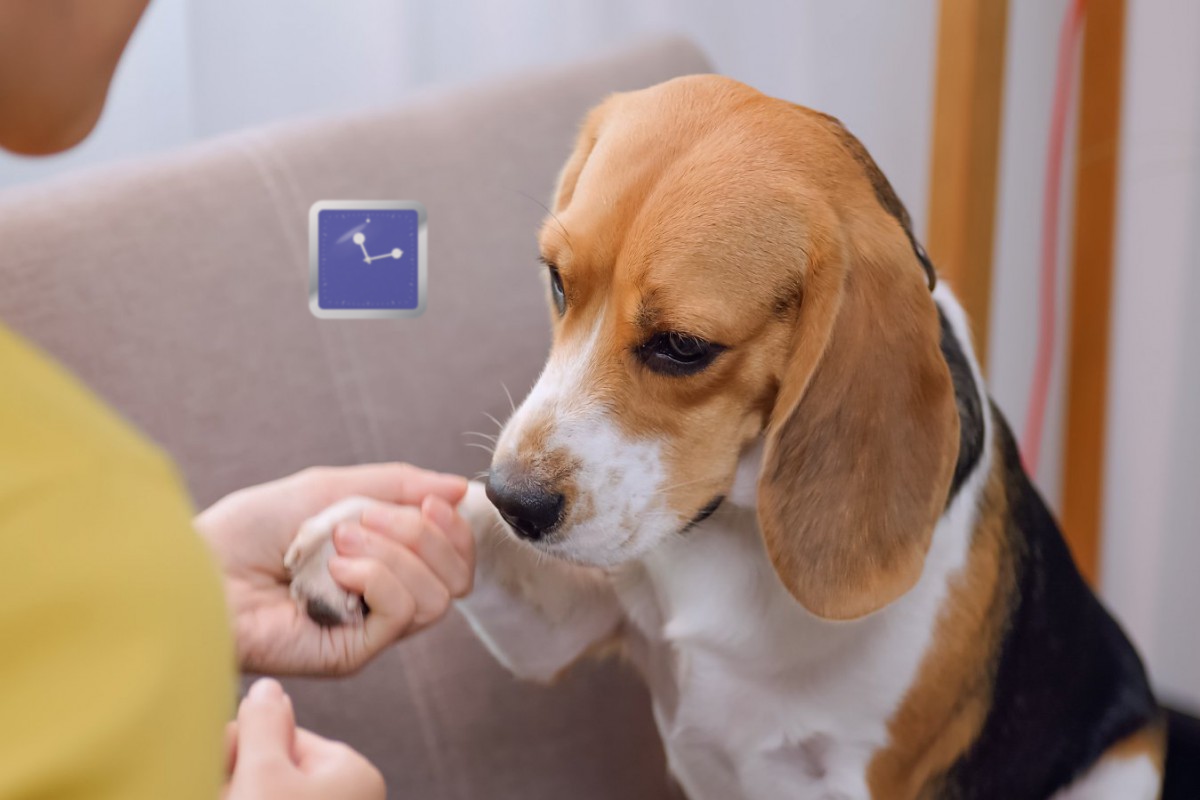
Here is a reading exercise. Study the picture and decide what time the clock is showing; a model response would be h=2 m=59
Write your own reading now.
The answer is h=11 m=13
